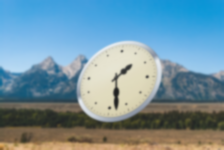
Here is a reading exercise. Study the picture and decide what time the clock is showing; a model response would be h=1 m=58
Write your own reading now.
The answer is h=1 m=28
